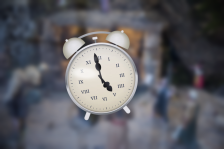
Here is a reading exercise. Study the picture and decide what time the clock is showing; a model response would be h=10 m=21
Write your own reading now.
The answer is h=4 m=59
